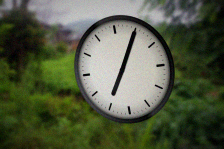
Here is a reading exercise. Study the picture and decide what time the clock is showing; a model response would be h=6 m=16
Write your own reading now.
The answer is h=7 m=5
